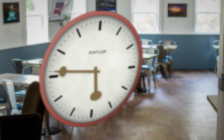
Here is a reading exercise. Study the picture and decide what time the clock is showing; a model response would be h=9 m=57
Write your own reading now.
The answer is h=5 m=46
